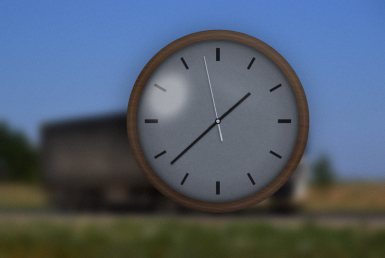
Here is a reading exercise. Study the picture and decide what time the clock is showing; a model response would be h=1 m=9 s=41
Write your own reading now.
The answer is h=1 m=37 s=58
